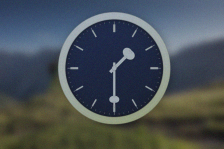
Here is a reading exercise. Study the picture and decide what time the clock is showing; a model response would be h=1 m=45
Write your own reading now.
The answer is h=1 m=30
